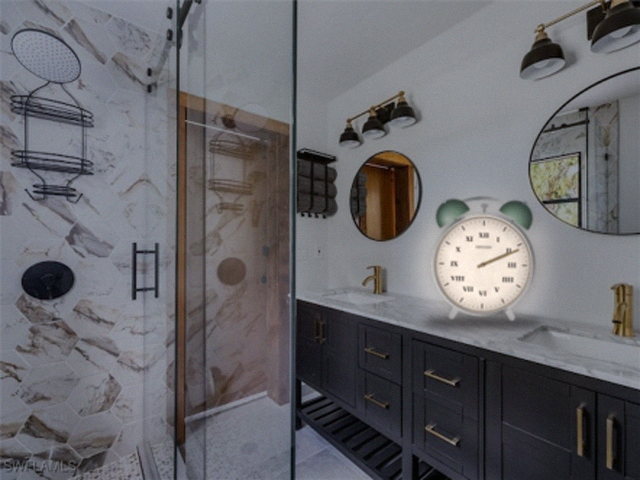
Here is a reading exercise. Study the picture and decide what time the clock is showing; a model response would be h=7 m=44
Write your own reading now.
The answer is h=2 m=11
